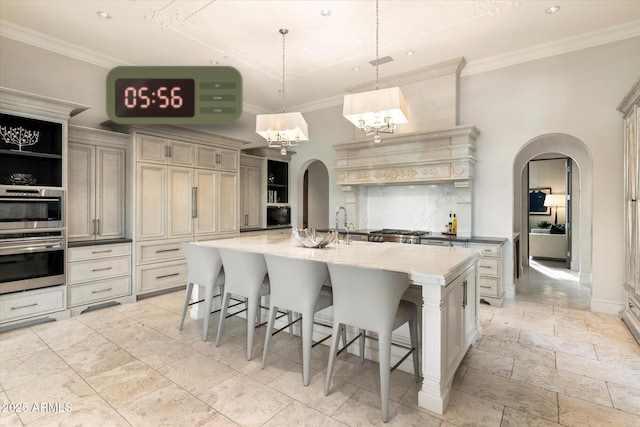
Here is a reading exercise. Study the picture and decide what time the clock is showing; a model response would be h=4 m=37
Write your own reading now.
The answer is h=5 m=56
